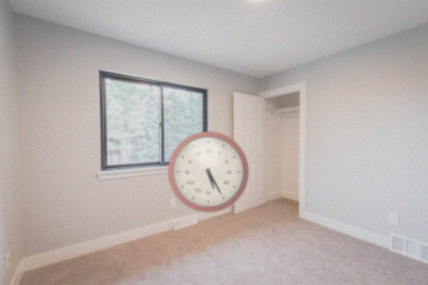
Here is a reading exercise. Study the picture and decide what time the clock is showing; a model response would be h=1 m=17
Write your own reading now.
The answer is h=5 m=25
